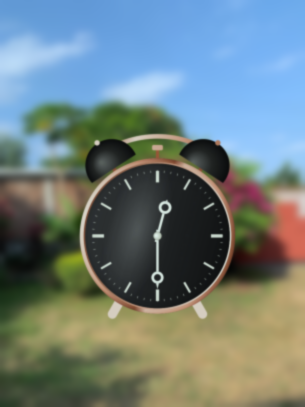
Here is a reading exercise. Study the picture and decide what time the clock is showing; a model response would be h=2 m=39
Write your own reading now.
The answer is h=12 m=30
